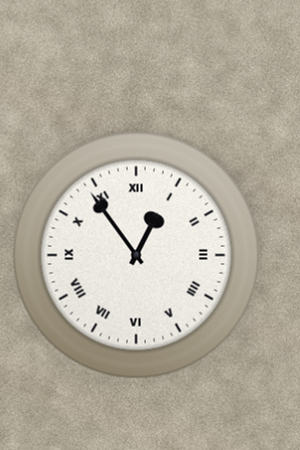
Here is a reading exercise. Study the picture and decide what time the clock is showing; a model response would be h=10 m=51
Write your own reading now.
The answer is h=12 m=54
